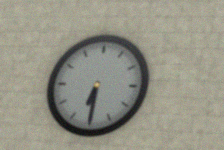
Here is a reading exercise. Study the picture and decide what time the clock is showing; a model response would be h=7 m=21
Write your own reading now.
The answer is h=6 m=30
